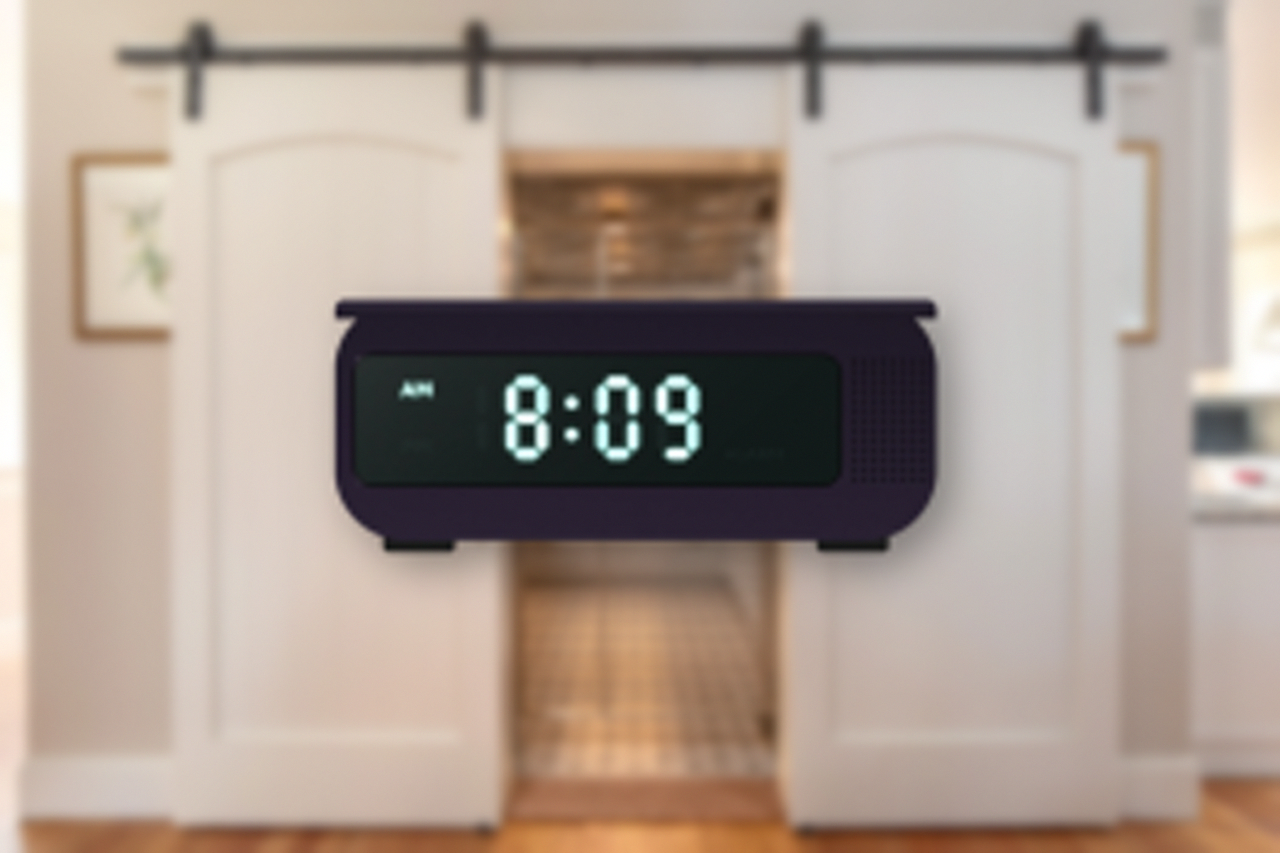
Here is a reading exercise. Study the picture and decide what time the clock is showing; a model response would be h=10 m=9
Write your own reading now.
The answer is h=8 m=9
